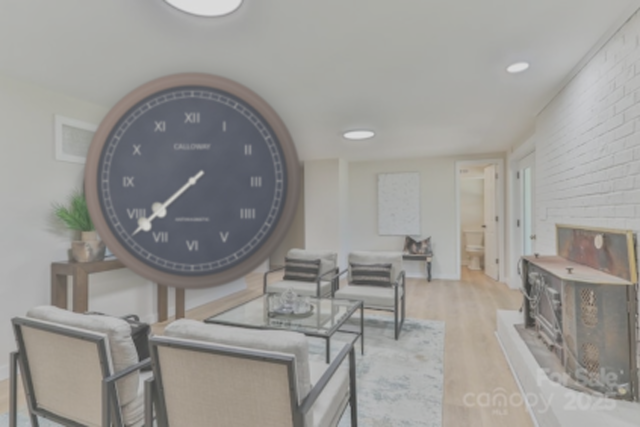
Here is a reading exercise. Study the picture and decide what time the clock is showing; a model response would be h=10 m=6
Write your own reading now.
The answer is h=7 m=38
